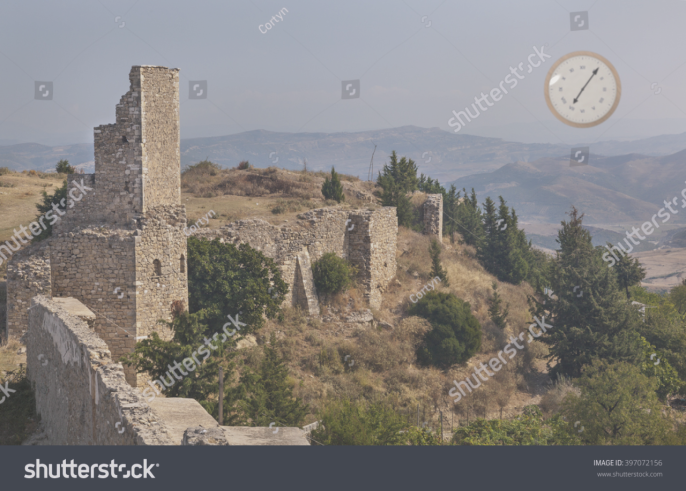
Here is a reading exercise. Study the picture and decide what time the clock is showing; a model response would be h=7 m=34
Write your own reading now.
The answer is h=7 m=6
